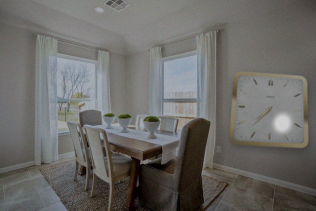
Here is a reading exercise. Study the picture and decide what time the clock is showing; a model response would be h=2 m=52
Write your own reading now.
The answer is h=7 m=37
